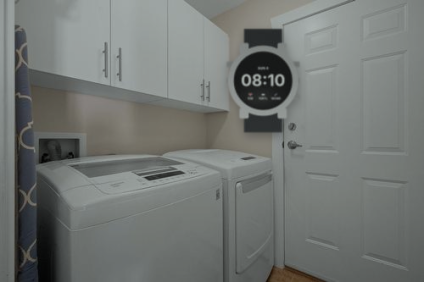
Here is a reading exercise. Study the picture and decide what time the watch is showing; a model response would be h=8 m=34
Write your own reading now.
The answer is h=8 m=10
